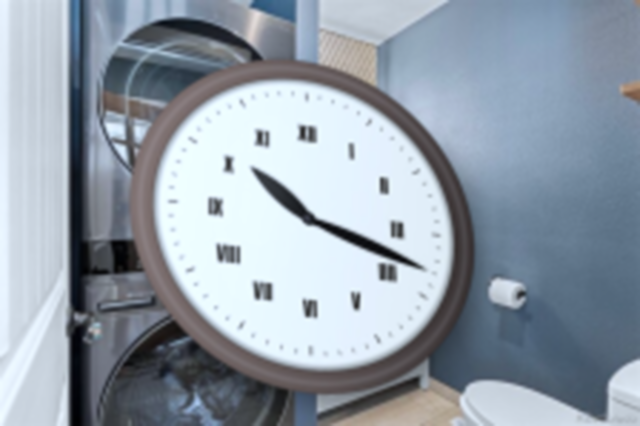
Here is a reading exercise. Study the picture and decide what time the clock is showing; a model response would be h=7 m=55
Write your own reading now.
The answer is h=10 m=18
